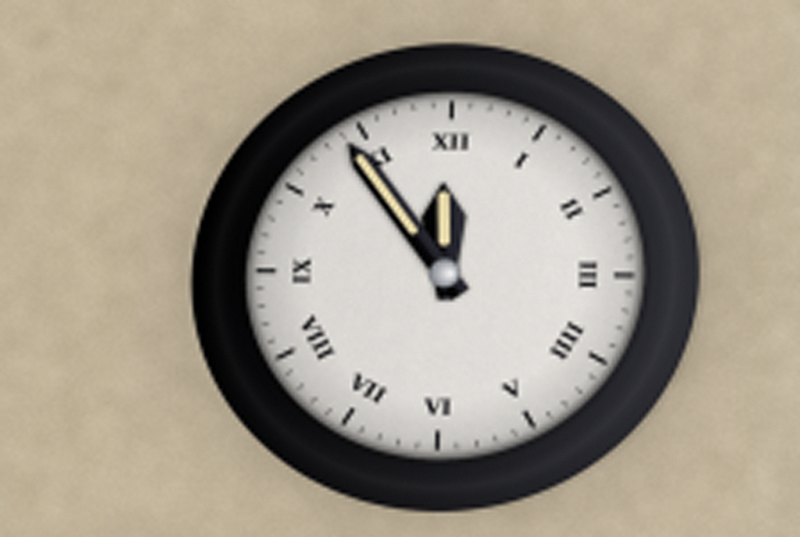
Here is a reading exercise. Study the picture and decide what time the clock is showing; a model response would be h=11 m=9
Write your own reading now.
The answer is h=11 m=54
